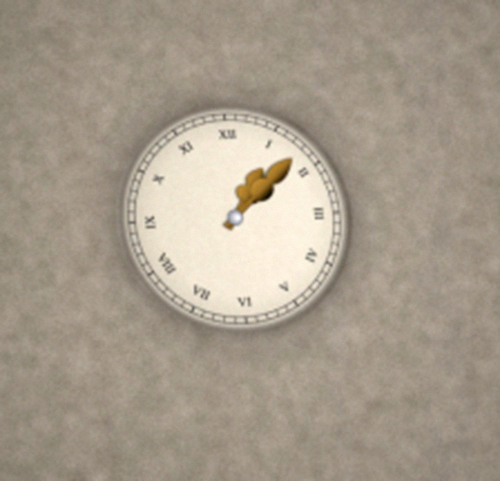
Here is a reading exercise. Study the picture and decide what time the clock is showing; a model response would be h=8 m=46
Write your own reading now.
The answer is h=1 m=8
